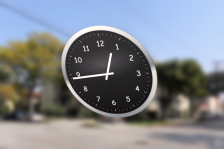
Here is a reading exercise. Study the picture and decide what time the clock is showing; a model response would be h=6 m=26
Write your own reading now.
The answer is h=12 m=44
